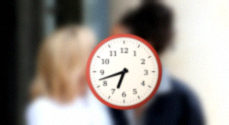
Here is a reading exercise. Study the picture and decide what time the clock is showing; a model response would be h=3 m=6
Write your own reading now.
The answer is h=6 m=42
